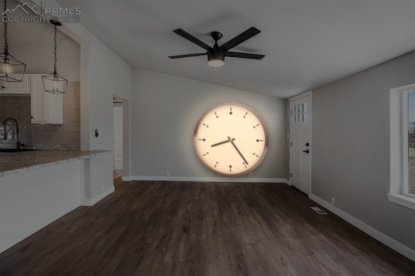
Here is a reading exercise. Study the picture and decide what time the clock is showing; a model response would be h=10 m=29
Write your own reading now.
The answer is h=8 m=24
